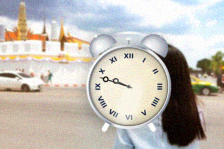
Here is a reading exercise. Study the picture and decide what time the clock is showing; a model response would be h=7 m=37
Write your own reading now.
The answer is h=9 m=48
